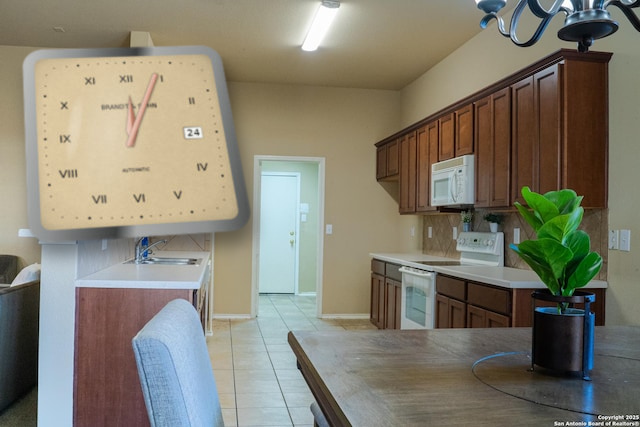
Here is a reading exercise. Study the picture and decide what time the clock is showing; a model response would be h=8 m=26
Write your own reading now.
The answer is h=12 m=4
